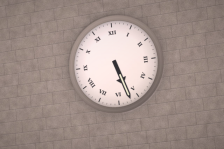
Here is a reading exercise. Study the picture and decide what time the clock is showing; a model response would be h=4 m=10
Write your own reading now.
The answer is h=5 m=27
